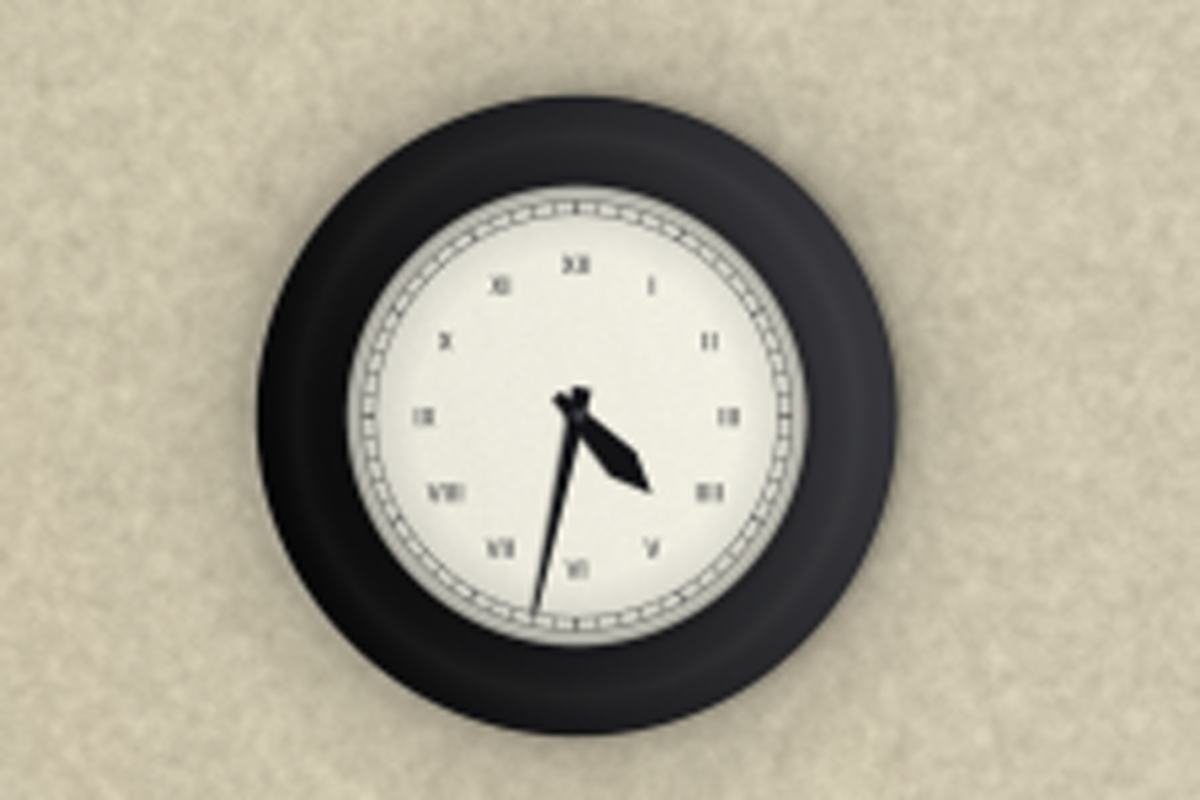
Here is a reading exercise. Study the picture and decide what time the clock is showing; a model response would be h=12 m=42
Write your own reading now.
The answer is h=4 m=32
